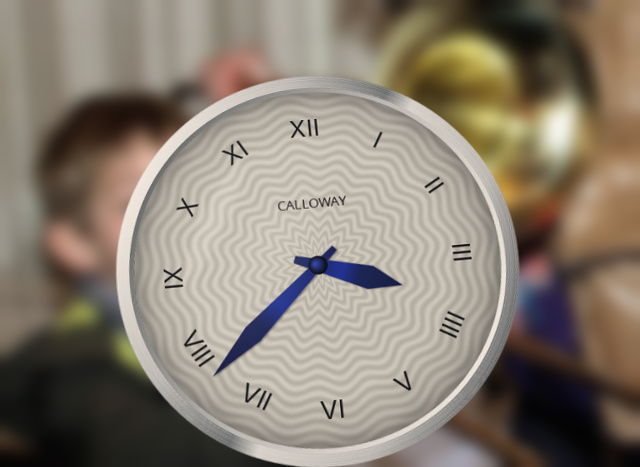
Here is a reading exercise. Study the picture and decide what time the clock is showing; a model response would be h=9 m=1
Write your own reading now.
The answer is h=3 m=38
